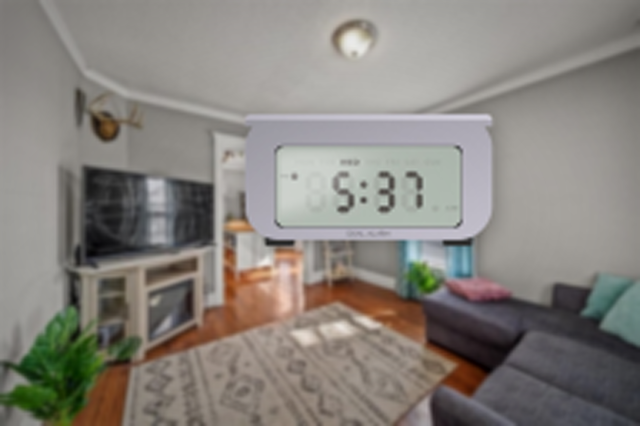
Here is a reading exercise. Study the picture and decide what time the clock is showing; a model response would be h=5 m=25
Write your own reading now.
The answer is h=5 m=37
